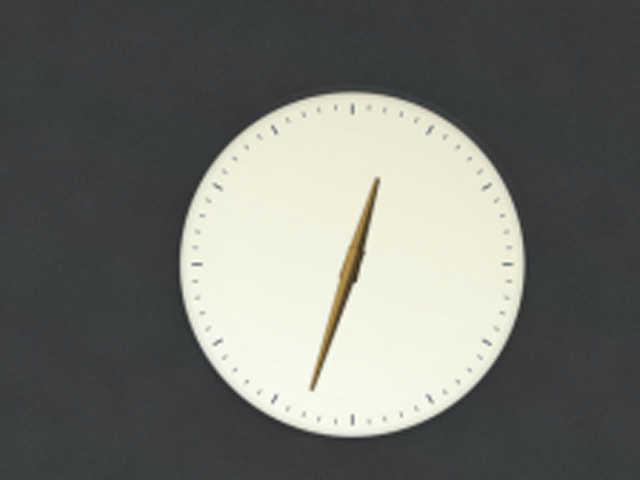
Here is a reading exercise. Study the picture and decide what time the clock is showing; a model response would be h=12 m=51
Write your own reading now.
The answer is h=12 m=33
